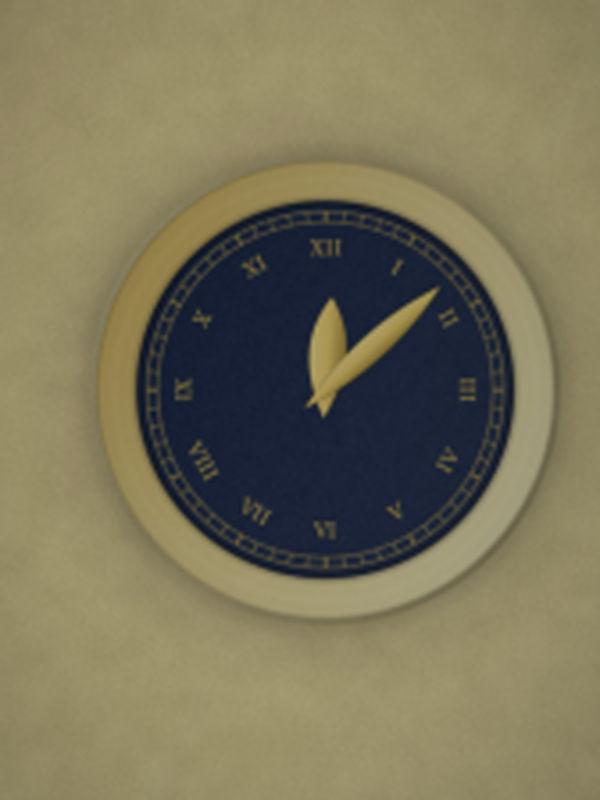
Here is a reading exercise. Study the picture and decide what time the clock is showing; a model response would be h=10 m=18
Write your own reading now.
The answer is h=12 m=8
